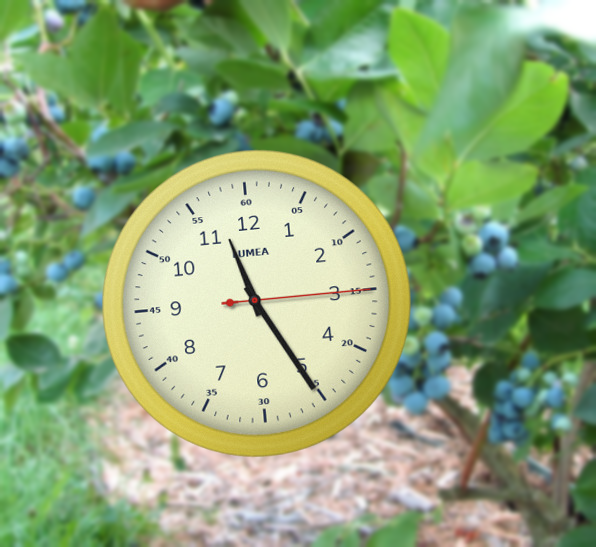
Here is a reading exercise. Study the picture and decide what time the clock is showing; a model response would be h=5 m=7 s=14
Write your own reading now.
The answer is h=11 m=25 s=15
